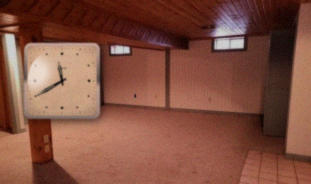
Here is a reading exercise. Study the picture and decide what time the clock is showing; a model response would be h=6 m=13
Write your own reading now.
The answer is h=11 m=40
